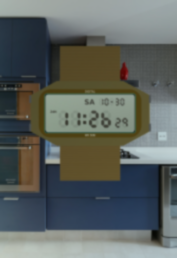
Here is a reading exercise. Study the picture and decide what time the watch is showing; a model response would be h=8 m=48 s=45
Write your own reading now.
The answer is h=11 m=26 s=29
